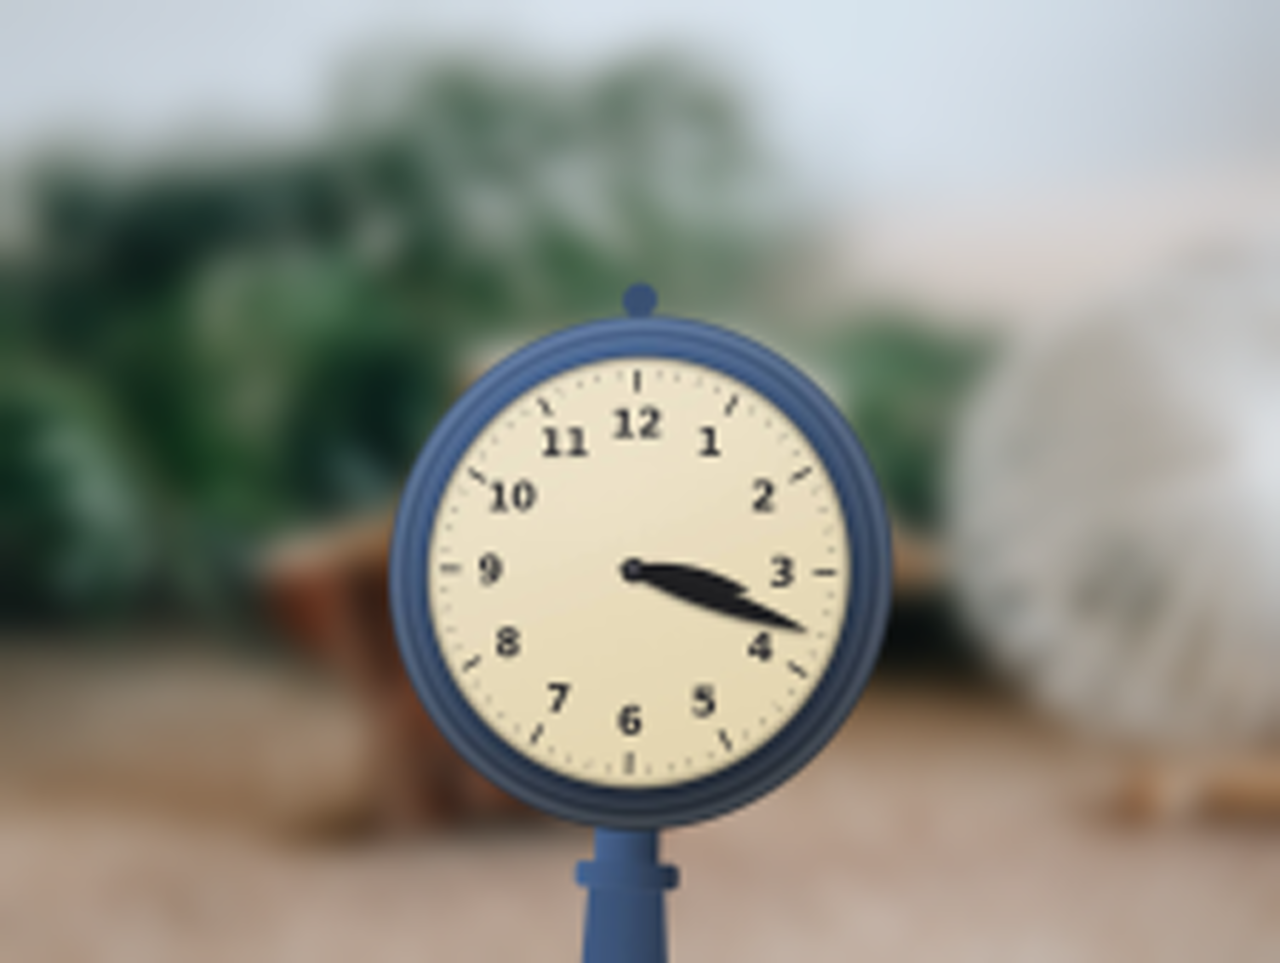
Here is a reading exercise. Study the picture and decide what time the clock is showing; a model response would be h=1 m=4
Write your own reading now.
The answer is h=3 m=18
